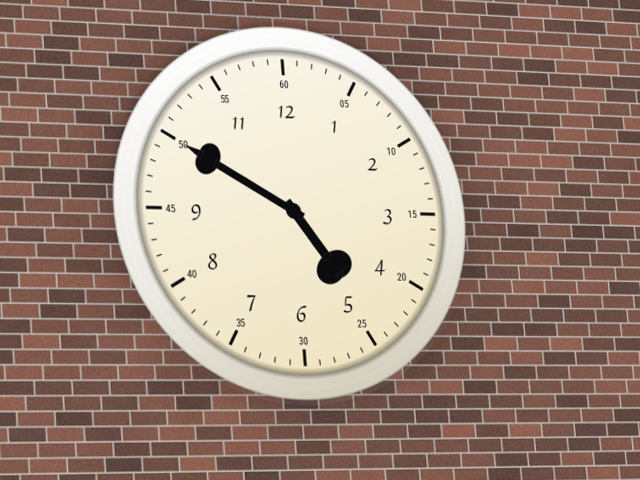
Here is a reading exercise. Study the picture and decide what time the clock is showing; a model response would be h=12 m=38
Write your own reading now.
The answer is h=4 m=50
